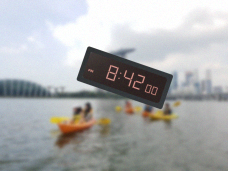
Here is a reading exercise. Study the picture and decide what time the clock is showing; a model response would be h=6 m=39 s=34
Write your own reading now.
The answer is h=8 m=42 s=0
